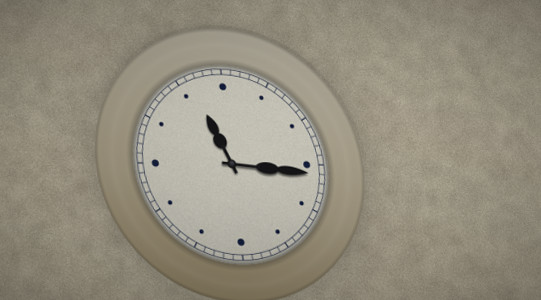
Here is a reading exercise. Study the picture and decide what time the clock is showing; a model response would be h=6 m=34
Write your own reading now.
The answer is h=11 m=16
